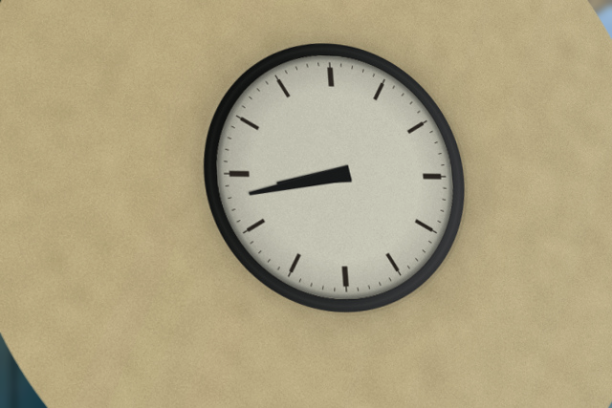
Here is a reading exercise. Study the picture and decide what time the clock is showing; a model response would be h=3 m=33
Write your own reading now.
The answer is h=8 m=43
